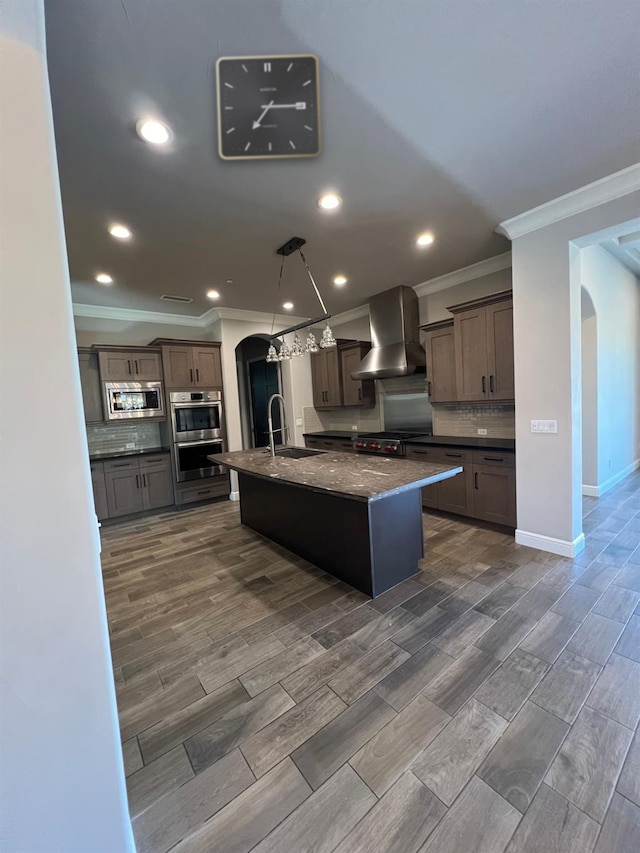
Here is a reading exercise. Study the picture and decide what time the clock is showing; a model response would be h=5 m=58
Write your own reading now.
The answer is h=7 m=15
